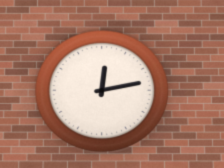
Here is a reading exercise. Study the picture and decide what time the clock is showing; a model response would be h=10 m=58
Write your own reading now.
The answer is h=12 m=13
